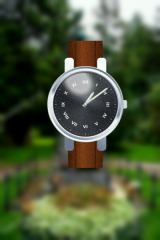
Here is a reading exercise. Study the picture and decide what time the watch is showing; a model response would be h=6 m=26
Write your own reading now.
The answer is h=1 m=9
